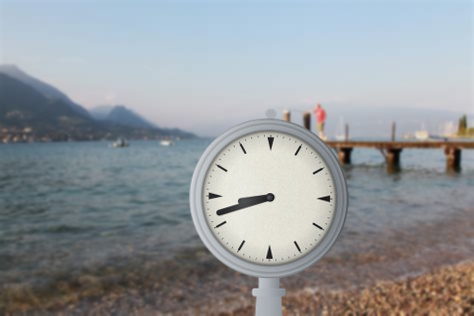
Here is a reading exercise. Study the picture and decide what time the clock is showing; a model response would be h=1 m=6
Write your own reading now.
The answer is h=8 m=42
